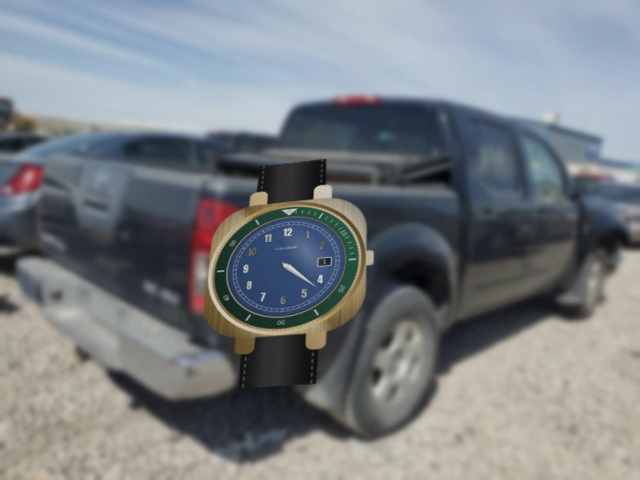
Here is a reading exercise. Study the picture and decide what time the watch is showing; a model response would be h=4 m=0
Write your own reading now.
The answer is h=4 m=22
